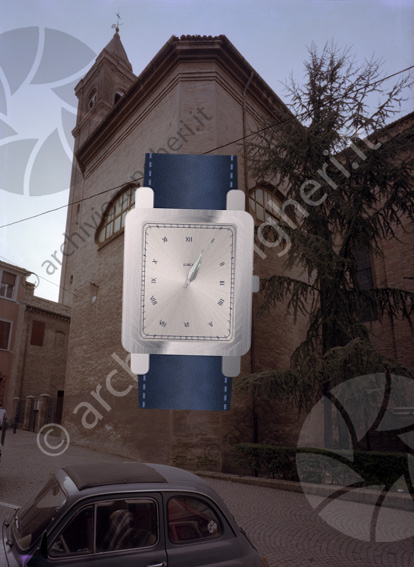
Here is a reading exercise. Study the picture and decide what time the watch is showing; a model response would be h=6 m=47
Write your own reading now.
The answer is h=1 m=4
